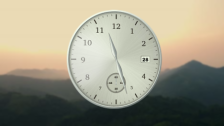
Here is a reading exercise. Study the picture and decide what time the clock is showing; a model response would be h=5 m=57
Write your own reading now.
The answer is h=11 m=27
